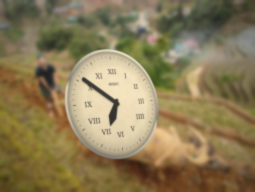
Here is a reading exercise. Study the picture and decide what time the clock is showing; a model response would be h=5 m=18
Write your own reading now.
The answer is h=6 m=51
